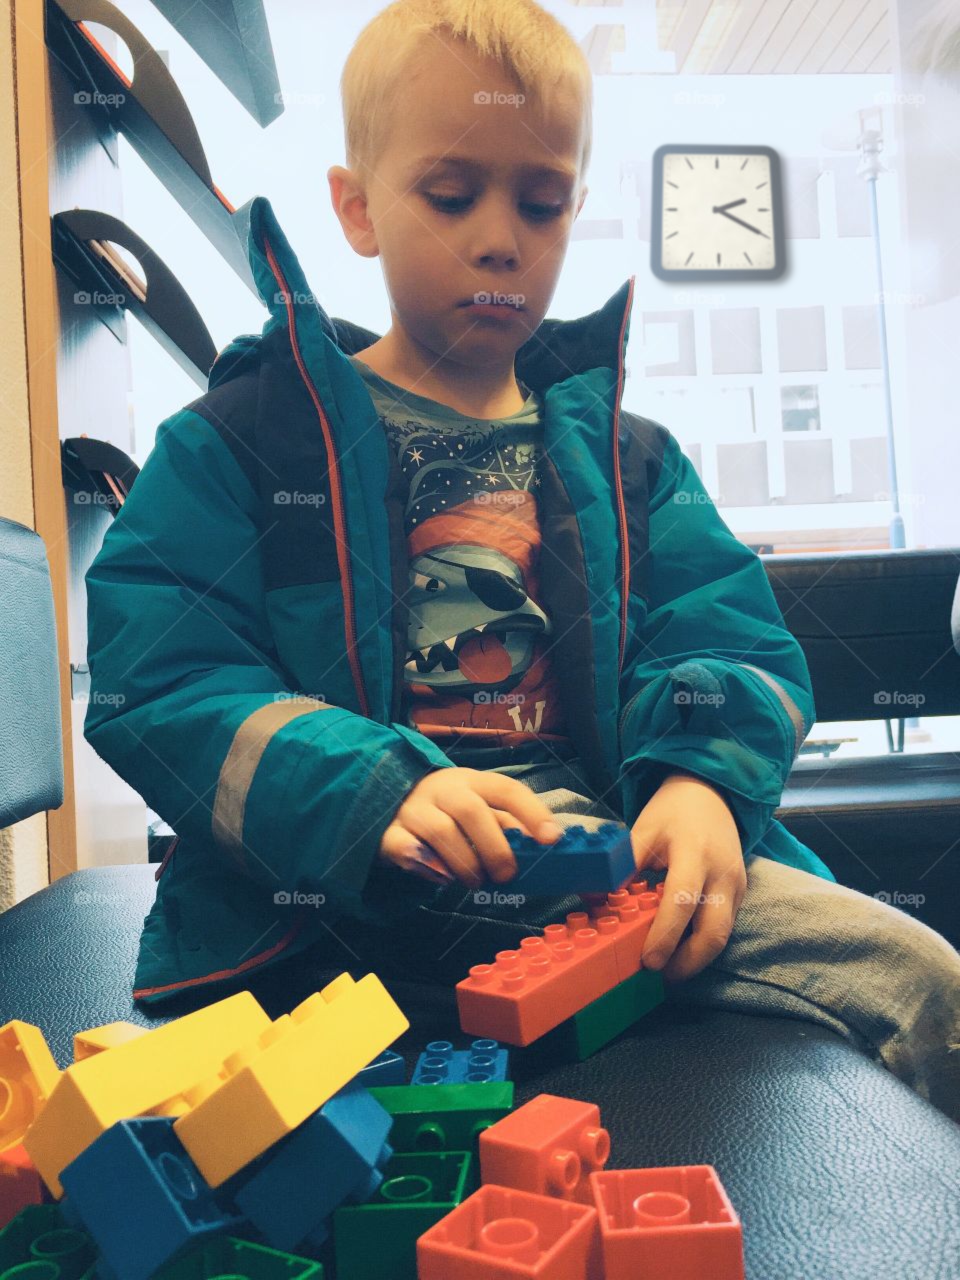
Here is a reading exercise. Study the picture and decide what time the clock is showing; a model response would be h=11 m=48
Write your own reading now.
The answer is h=2 m=20
